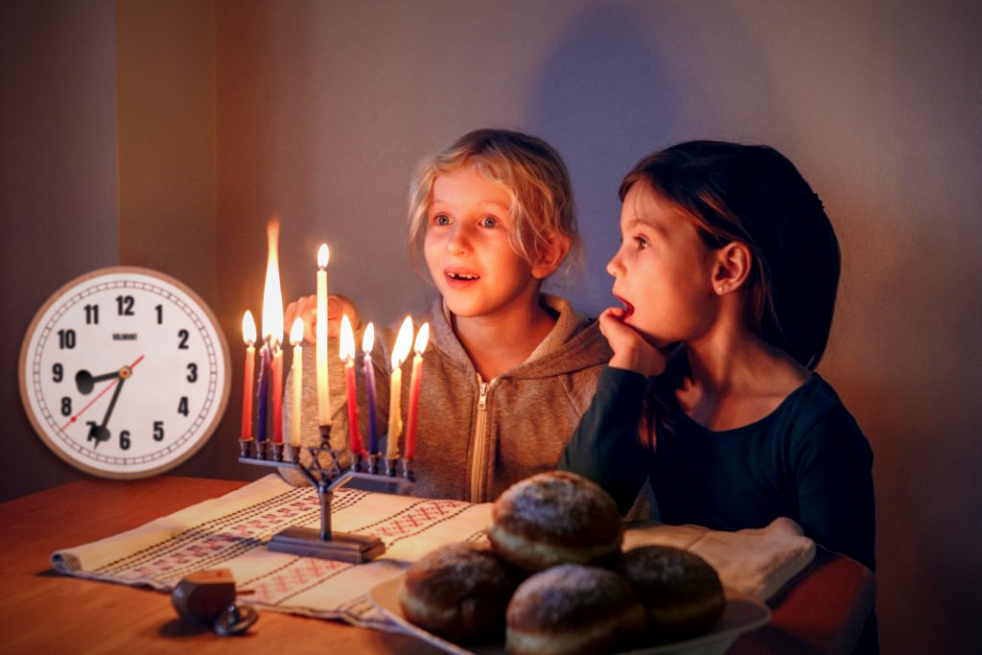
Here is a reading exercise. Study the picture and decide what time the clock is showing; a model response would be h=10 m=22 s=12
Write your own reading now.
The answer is h=8 m=33 s=38
